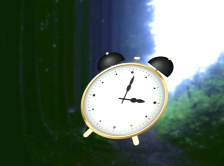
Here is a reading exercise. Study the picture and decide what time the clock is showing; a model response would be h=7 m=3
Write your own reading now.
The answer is h=3 m=1
